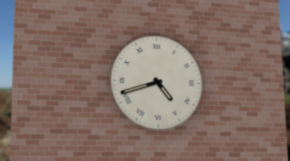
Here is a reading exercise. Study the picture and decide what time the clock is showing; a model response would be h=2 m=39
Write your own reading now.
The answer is h=4 m=42
